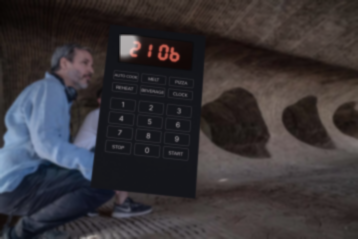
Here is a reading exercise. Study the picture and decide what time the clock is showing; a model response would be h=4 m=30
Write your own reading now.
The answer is h=21 m=6
